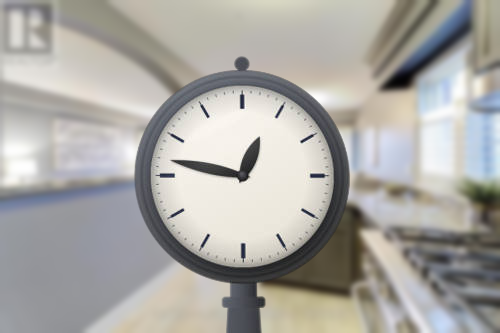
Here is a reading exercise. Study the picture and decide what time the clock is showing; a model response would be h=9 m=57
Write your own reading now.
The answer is h=12 m=47
